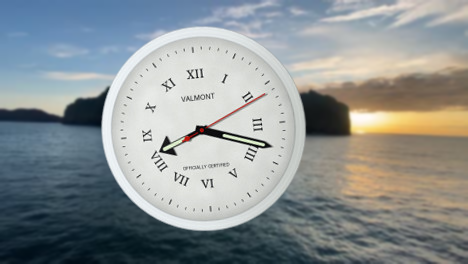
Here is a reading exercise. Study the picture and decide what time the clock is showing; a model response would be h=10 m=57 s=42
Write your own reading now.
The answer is h=8 m=18 s=11
